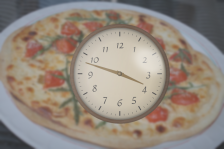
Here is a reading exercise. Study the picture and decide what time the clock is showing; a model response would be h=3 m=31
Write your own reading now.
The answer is h=3 m=48
